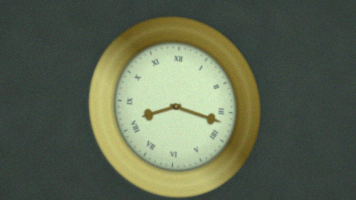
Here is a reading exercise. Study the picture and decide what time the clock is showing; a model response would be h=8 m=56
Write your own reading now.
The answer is h=8 m=17
